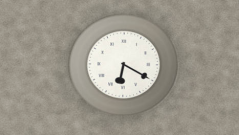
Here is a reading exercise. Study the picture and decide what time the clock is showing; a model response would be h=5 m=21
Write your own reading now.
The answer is h=6 m=20
